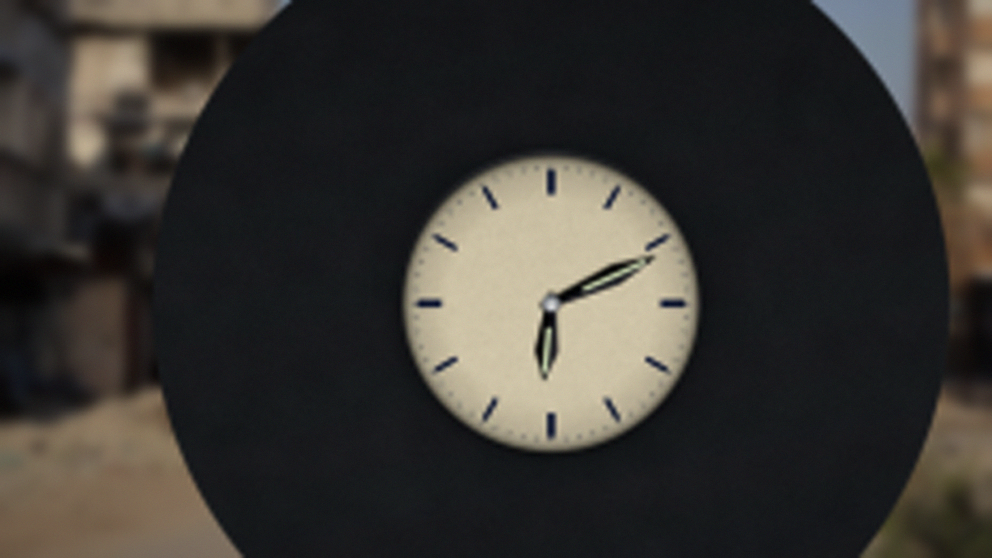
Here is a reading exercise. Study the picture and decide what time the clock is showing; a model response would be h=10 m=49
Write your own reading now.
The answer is h=6 m=11
